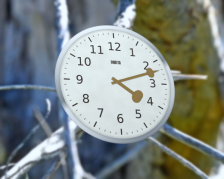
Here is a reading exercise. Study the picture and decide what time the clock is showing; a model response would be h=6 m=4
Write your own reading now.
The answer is h=4 m=12
